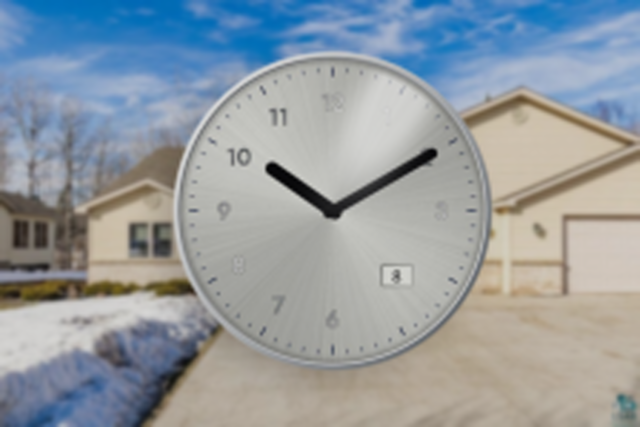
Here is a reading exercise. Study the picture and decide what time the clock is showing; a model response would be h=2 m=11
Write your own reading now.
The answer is h=10 m=10
